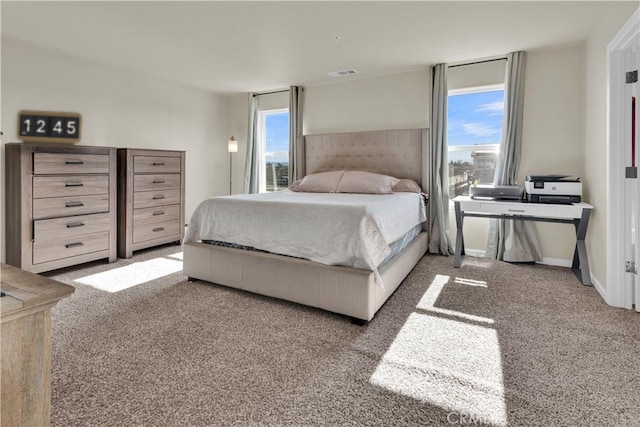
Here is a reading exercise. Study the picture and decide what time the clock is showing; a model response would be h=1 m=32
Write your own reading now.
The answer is h=12 m=45
